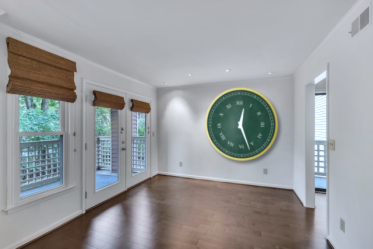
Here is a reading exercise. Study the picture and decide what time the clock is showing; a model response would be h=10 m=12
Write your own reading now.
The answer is h=12 m=27
